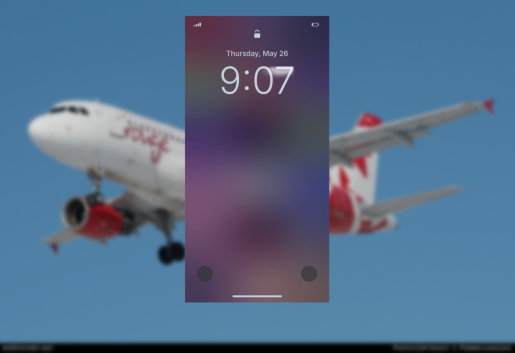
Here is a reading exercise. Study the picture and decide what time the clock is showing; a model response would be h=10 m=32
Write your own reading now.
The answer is h=9 m=7
